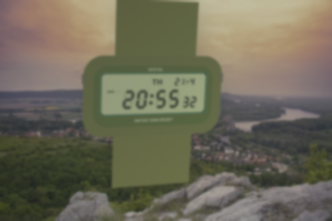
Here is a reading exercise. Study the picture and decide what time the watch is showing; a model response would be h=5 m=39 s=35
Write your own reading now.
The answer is h=20 m=55 s=32
